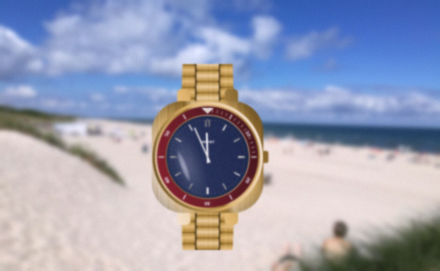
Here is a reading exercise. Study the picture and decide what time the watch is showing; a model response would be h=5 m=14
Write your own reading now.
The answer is h=11 m=56
